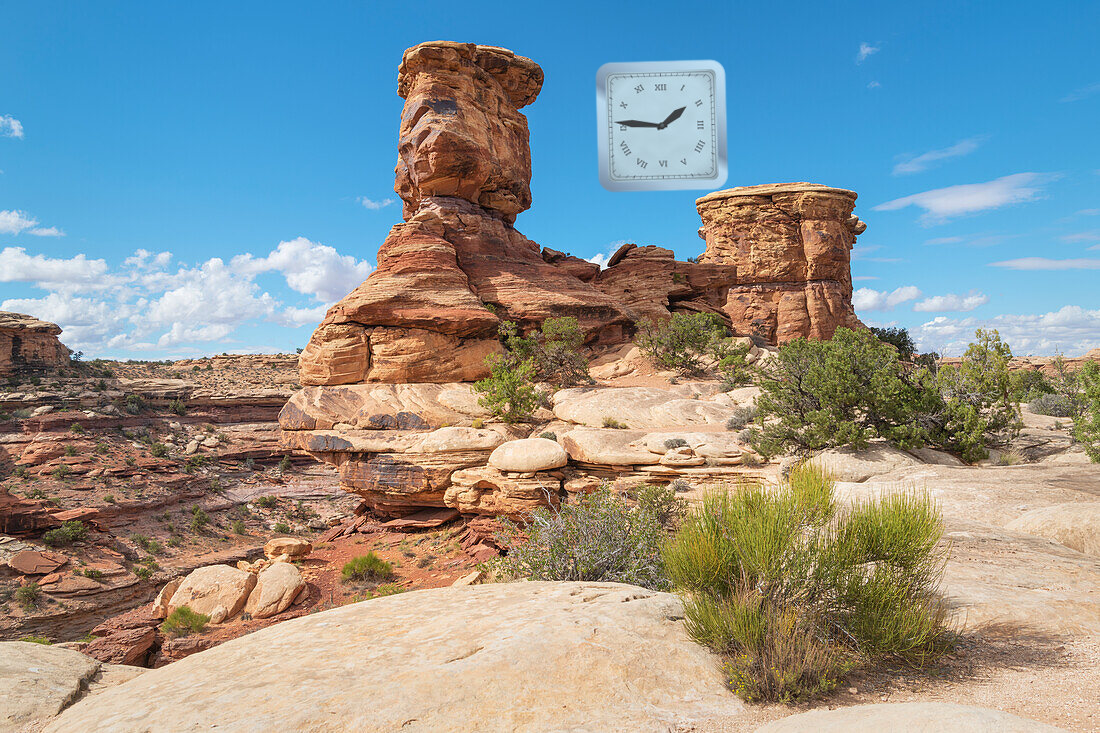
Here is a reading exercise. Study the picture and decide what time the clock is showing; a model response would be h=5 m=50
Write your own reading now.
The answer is h=1 m=46
